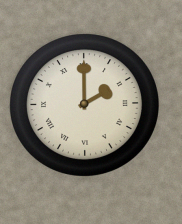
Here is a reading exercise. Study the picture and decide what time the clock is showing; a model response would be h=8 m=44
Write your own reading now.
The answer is h=2 m=0
